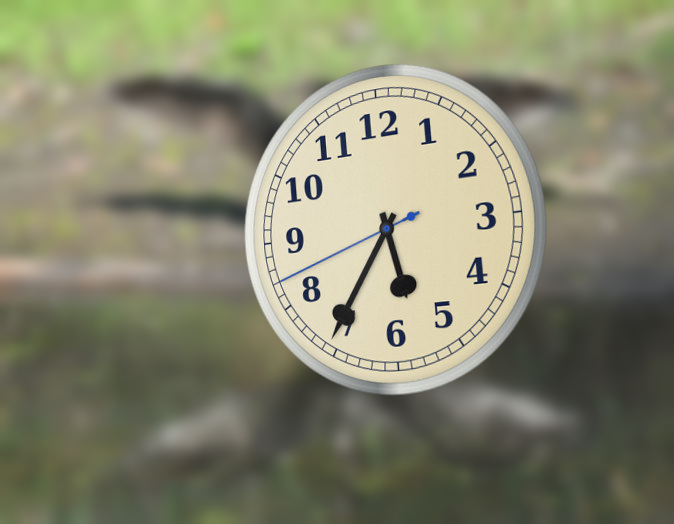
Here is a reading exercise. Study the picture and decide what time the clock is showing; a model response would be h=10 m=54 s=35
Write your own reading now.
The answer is h=5 m=35 s=42
